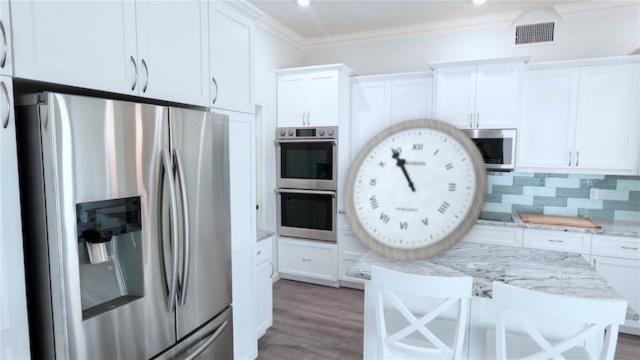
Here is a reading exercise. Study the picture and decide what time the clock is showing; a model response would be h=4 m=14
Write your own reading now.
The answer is h=10 m=54
